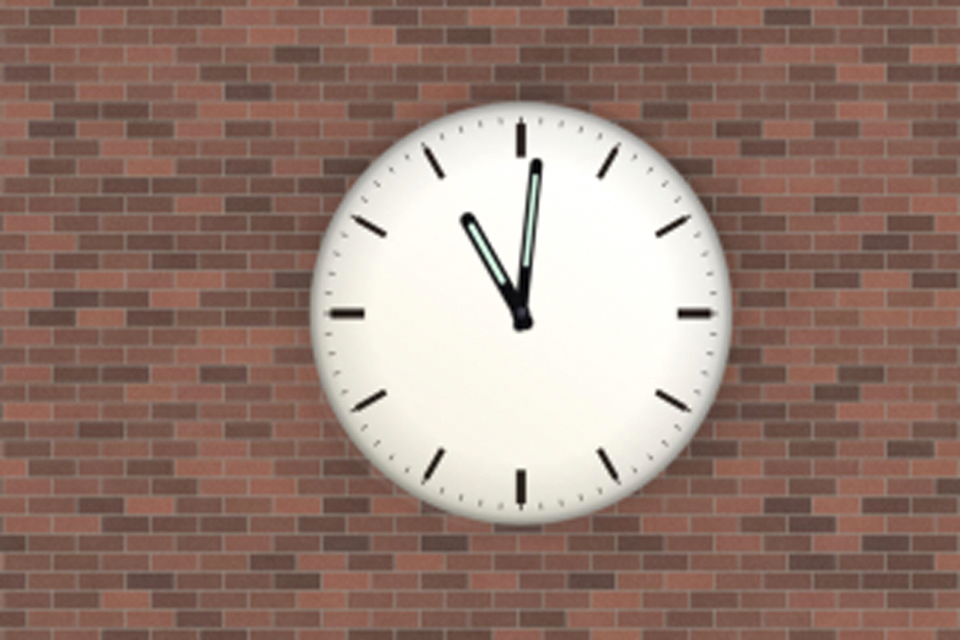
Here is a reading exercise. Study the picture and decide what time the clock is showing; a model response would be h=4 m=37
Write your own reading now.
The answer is h=11 m=1
